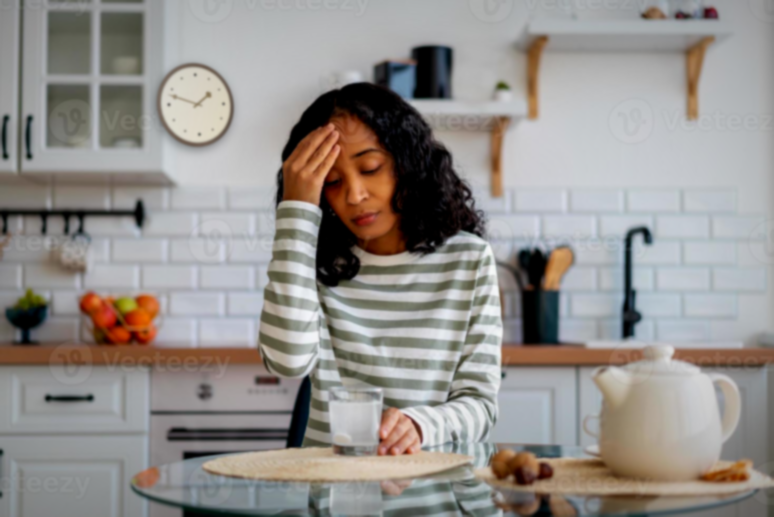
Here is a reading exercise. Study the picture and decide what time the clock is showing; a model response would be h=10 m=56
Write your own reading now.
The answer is h=1 m=48
